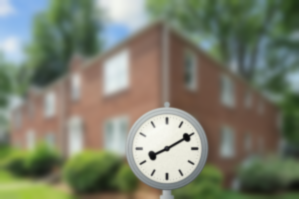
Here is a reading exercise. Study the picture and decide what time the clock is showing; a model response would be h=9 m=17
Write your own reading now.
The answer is h=8 m=10
